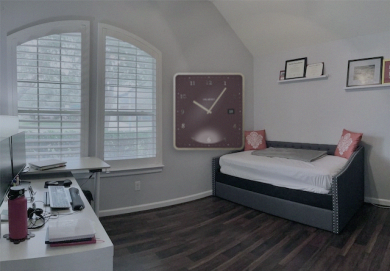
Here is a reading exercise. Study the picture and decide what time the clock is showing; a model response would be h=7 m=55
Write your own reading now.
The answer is h=10 m=6
